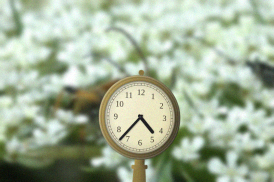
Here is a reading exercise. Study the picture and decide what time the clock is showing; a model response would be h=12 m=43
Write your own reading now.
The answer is h=4 m=37
